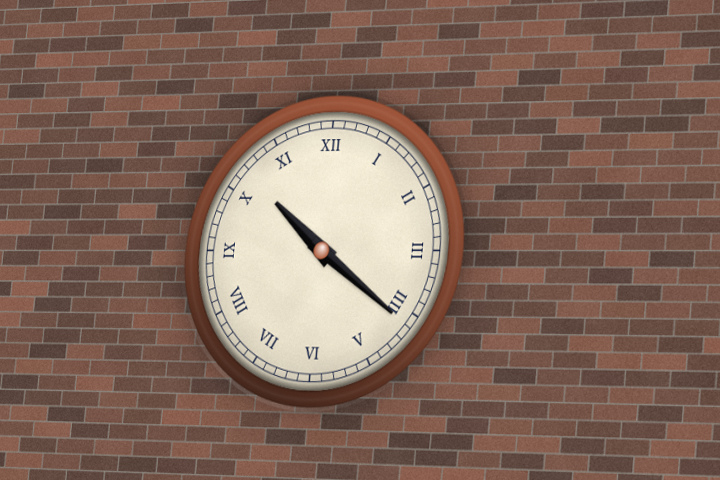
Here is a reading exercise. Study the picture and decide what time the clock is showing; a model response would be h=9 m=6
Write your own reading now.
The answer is h=10 m=21
